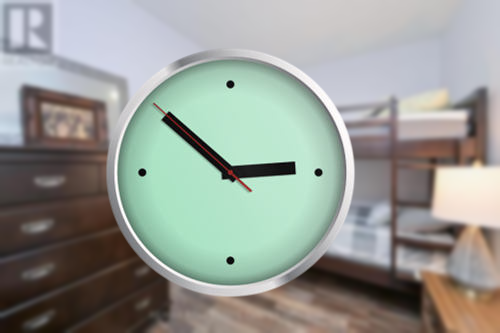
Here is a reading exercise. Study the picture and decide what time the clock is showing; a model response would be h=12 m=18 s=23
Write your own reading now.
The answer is h=2 m=51 s=52
